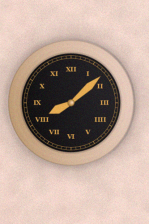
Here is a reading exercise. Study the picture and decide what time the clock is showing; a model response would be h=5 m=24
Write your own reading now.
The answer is h=8 m=8
